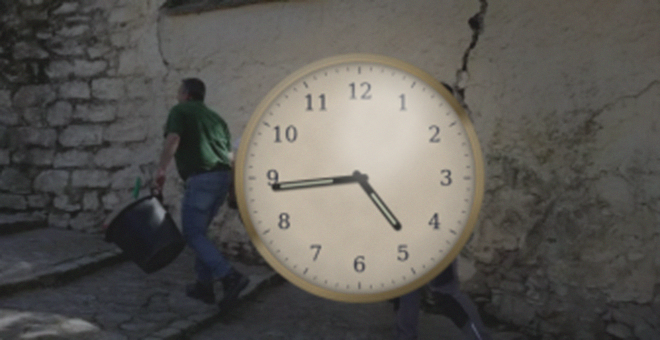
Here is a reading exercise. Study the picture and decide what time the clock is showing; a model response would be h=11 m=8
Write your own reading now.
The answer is h=4 m=44
